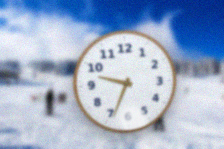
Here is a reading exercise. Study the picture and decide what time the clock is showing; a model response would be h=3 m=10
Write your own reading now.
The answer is h=9 m=34
